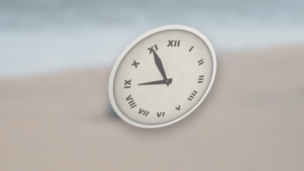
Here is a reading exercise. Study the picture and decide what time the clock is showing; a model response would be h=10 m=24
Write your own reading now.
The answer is h=8 m=55
